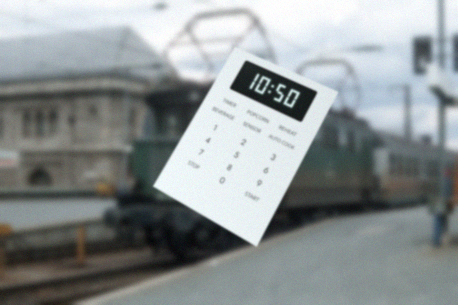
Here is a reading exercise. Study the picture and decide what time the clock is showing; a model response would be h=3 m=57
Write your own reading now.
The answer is h=10 m=50
